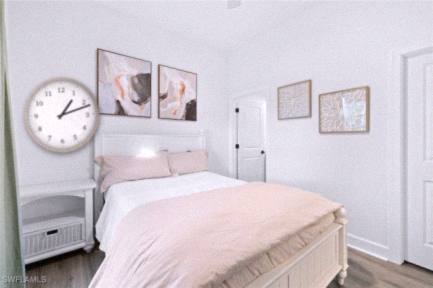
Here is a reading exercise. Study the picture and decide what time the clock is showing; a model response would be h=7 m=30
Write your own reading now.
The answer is h=1 m=12
